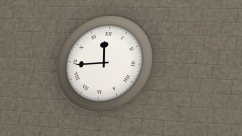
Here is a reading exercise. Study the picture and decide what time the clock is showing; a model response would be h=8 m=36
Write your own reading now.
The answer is h=11 m=44
